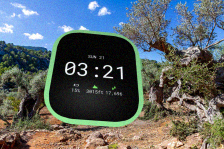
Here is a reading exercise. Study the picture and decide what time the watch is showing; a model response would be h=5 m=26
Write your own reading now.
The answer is h=3 m=21
